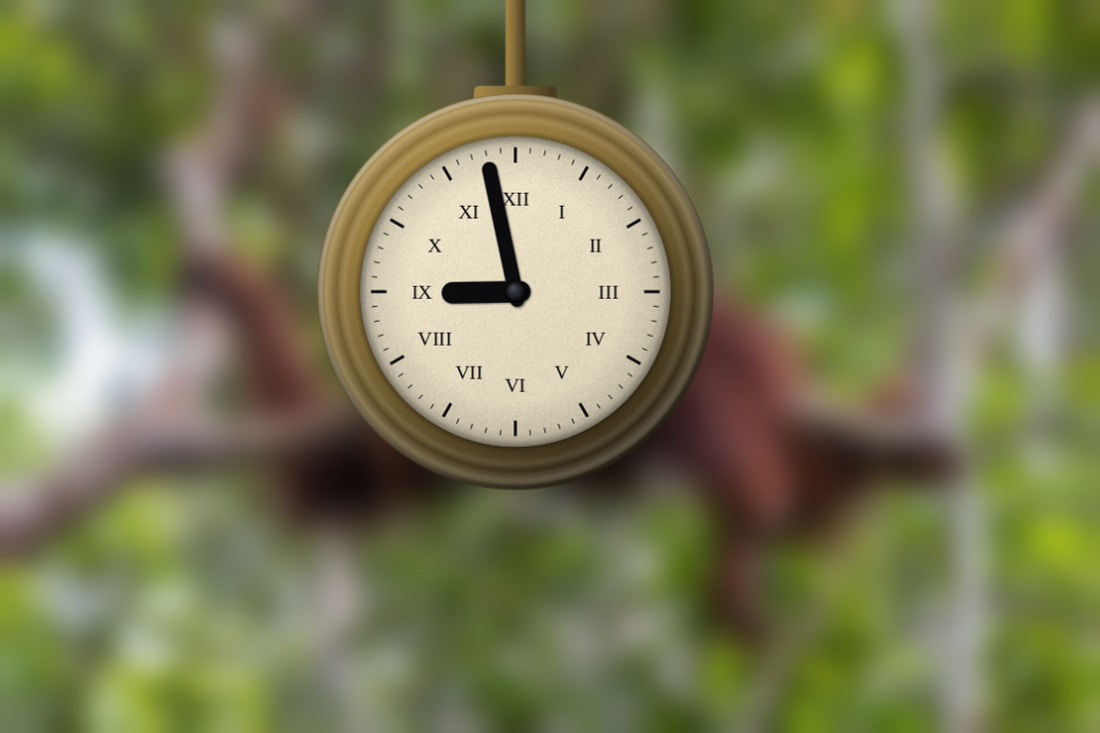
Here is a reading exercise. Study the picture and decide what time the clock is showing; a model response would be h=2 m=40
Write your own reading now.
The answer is h=8 m=58
